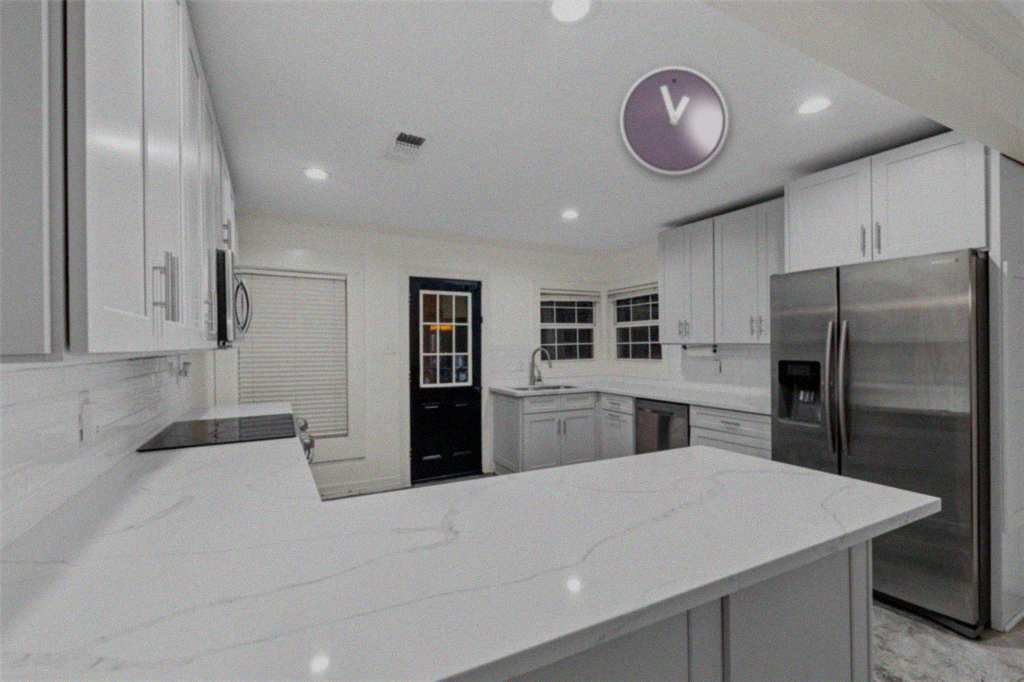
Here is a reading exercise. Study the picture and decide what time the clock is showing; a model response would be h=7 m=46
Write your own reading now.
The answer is h=12 m=57
